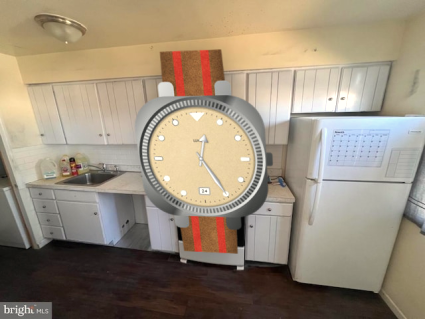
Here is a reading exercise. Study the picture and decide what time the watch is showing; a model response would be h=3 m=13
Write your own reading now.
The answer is h=12 m=25
